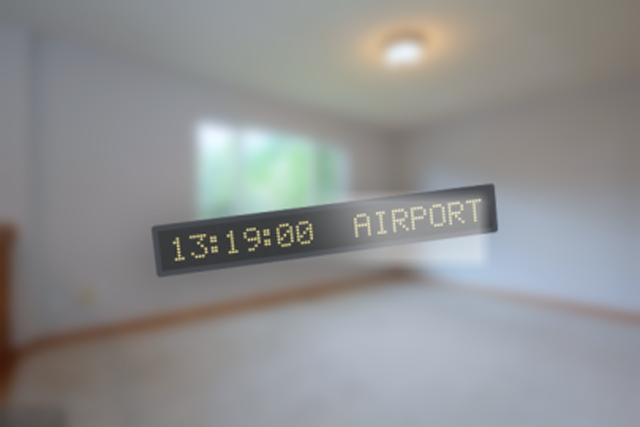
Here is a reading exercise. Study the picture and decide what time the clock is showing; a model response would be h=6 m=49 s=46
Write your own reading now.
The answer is h=13 m=19 s=0
